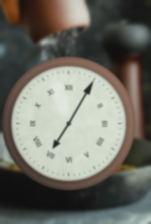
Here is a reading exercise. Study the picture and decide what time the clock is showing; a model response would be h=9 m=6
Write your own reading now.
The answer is h=7 m=5
